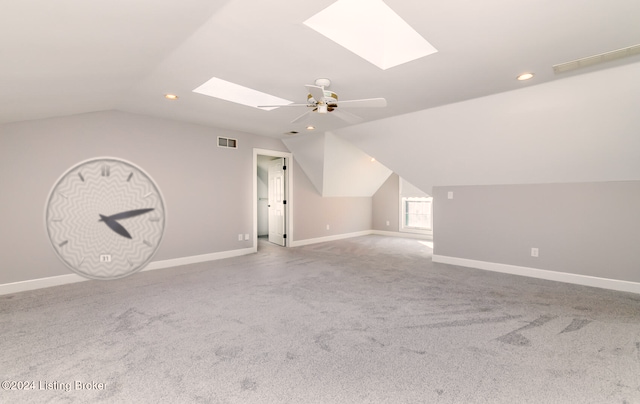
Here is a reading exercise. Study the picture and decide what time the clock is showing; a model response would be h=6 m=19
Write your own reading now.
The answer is h=4 m=13
